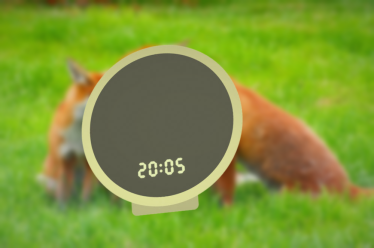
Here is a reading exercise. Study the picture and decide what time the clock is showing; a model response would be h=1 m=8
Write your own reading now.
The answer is h=20 m=5
